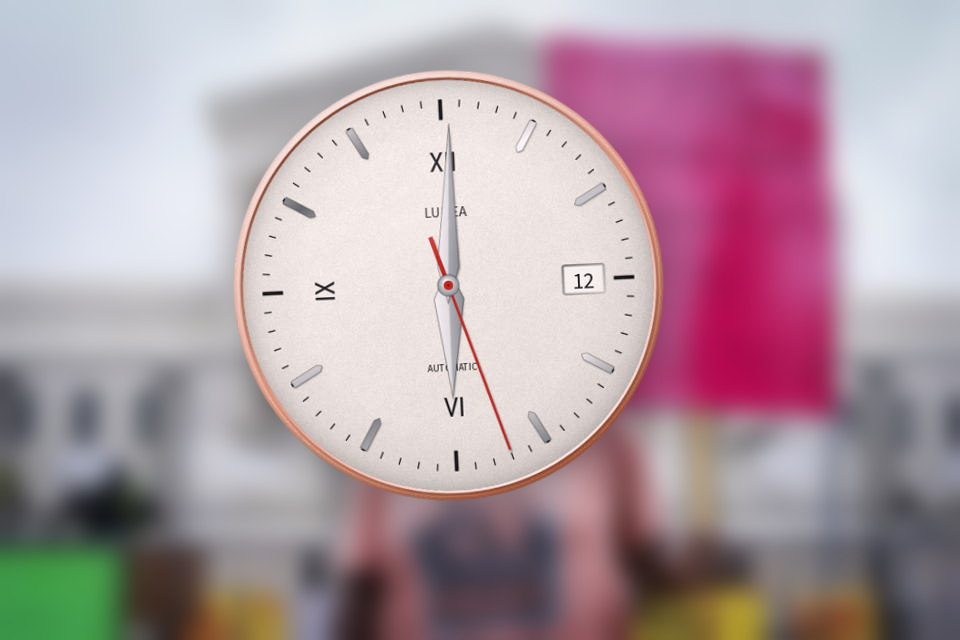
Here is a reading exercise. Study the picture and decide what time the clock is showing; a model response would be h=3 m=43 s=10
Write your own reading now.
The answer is h=6 m=0 s=27
